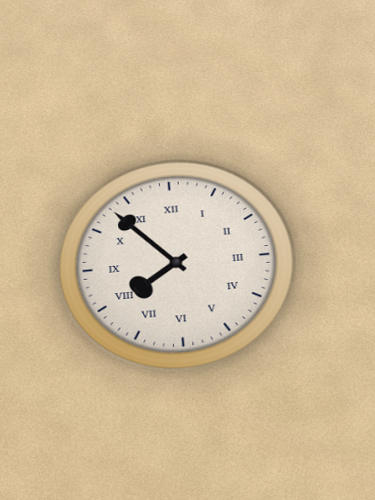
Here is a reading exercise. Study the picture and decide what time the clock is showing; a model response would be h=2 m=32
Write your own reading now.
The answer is h=7 m=53
